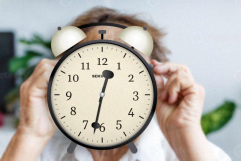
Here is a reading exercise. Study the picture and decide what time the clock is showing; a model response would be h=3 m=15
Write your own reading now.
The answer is h=12 m=32
